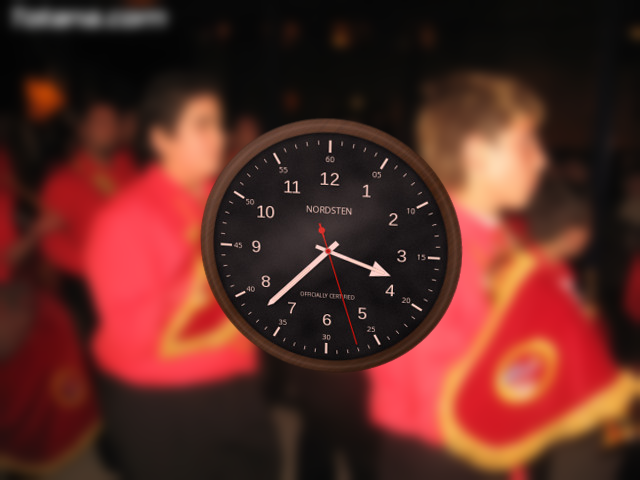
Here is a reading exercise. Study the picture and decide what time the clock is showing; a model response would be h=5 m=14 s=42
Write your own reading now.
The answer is h=3 m=37 s=27
